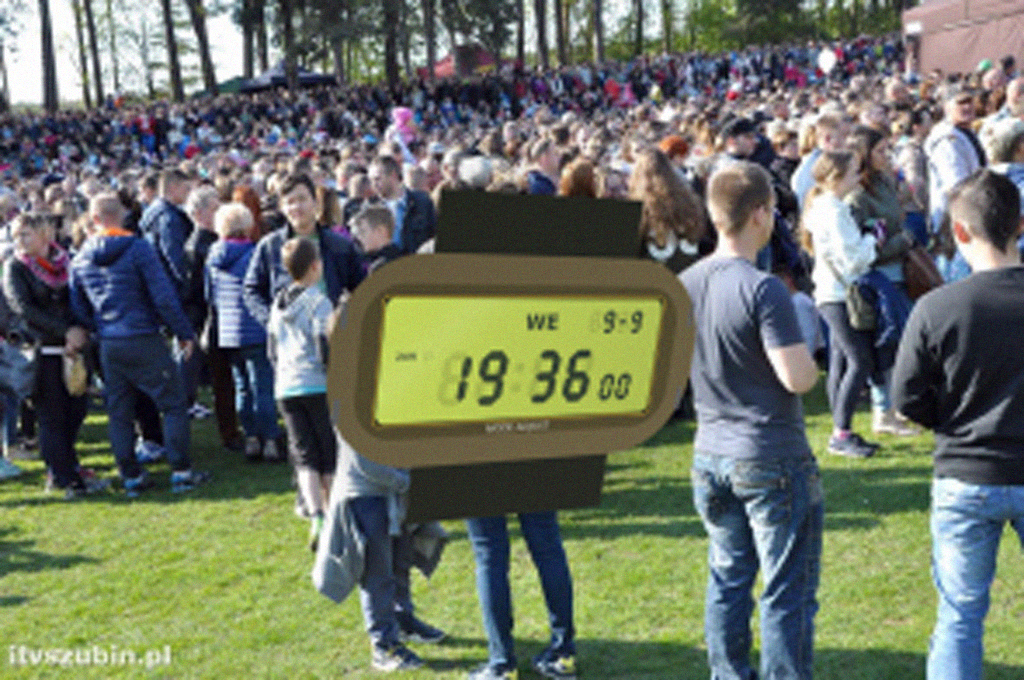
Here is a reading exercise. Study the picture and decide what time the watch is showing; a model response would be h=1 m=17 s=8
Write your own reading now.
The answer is h=19 m=36 s=0
